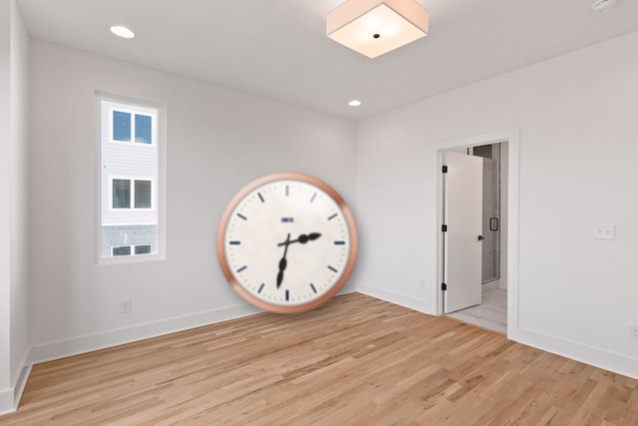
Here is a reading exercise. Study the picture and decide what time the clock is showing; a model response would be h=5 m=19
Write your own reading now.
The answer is h=2 m=32
